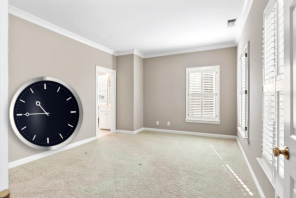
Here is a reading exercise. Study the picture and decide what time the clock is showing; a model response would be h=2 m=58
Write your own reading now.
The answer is h=10 m=45
